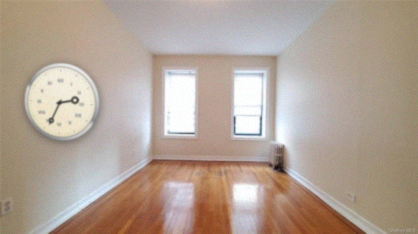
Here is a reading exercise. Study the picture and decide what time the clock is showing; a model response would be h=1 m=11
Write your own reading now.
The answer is h=2 m=34
